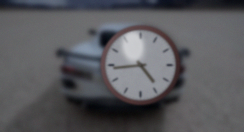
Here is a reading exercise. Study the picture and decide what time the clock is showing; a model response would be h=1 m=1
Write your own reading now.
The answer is h=4 m=44
